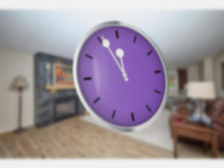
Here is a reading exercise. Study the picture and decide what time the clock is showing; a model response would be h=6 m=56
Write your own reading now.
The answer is h=11 m=56
